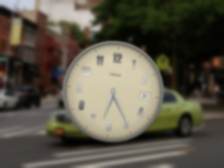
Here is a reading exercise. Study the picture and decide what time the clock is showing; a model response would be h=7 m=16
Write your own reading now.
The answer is h=6 m=25
